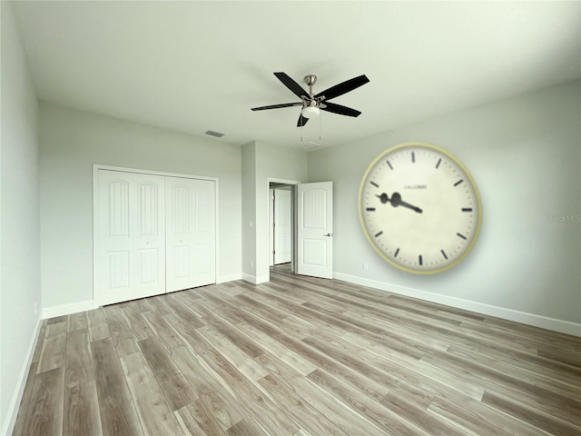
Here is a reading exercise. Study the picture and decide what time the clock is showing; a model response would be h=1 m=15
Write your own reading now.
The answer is h=9 m=48
